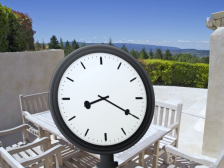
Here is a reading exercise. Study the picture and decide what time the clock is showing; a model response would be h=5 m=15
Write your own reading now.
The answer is h=8 m=20
